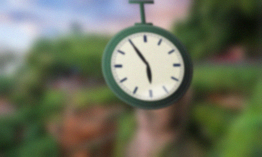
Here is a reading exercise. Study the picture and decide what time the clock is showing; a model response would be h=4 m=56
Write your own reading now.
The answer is h=5 m=55
